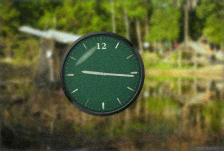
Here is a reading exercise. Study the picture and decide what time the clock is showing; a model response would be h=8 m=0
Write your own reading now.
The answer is h=9 m=16
